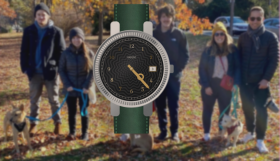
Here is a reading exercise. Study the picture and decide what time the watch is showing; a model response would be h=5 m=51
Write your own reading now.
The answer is h=4 m=23
